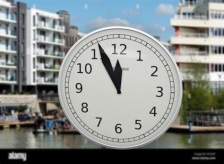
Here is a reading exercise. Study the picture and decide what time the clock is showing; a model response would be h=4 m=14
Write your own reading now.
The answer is h=11 m=56
